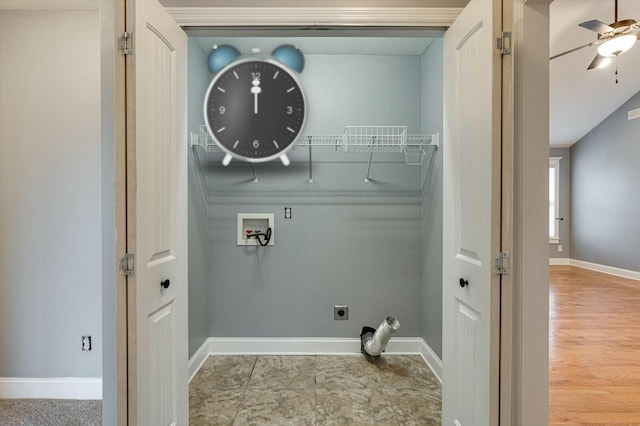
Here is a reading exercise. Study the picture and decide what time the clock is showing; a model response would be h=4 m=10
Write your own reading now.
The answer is h=12 m=0
